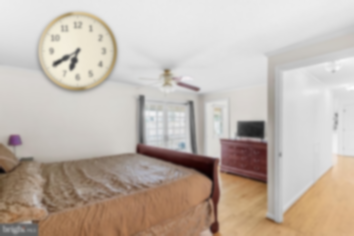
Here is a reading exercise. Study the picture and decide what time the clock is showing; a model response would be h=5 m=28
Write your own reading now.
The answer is h=6 m=40
